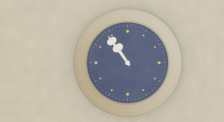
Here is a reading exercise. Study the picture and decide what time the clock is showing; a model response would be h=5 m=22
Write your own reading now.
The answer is h=10 m=54
